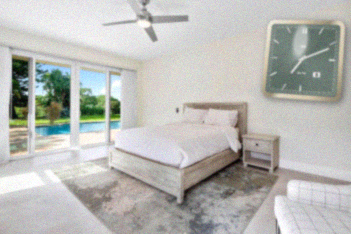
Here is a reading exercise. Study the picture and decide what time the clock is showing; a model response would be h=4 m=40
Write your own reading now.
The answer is h=7 m=11
